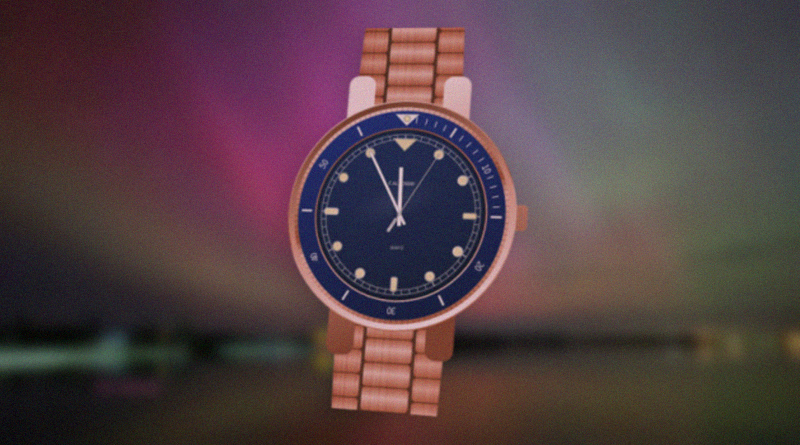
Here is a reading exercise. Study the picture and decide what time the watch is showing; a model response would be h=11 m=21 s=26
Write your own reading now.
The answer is h=11 m=55 s=5
